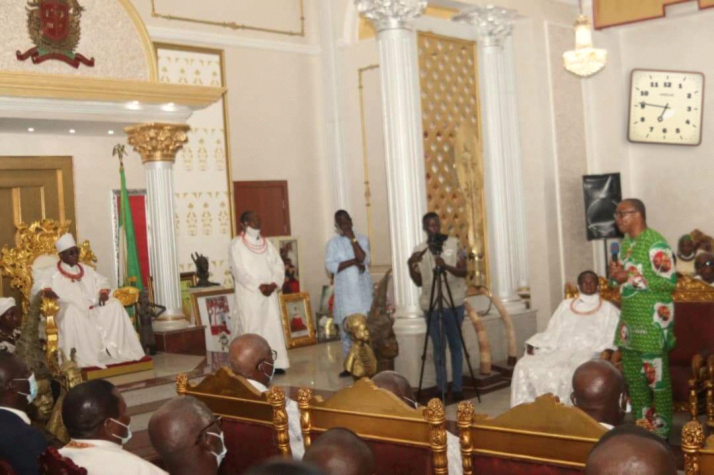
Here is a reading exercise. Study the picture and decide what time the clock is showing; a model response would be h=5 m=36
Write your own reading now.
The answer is h=6 m=46
